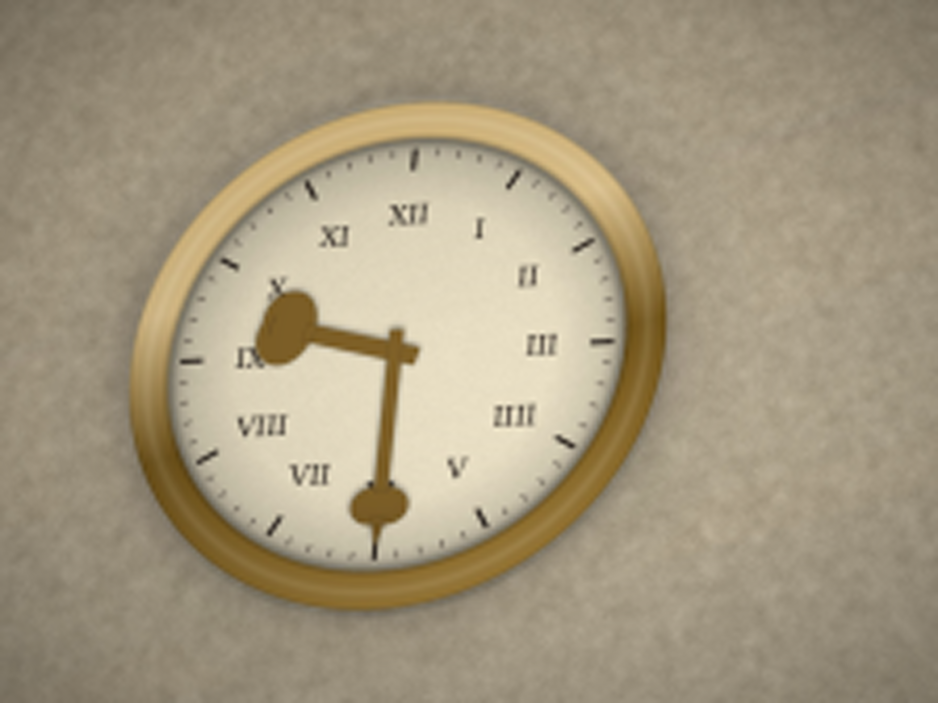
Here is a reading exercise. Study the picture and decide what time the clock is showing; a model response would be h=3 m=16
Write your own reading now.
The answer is h=9 m=30
